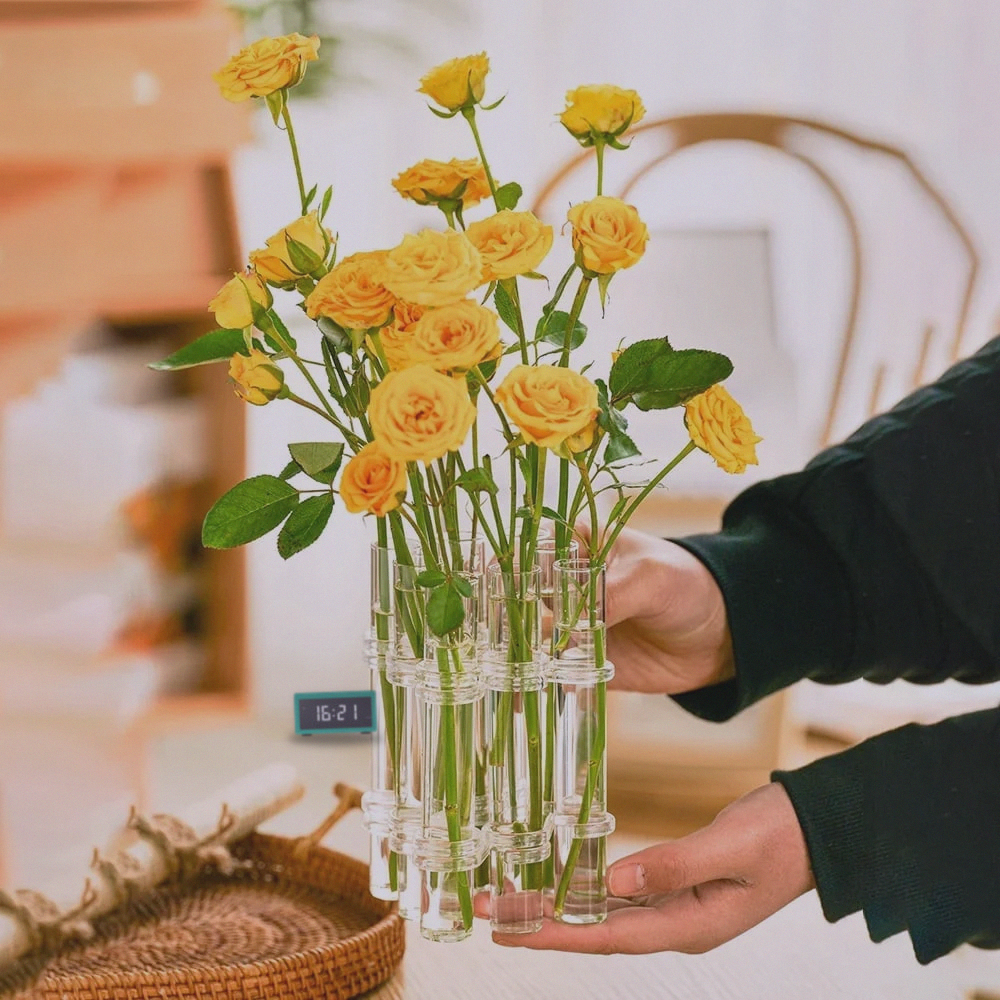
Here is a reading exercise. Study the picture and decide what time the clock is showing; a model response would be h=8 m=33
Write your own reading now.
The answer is h=16 m=21
